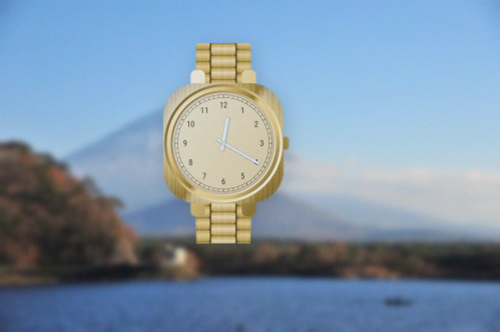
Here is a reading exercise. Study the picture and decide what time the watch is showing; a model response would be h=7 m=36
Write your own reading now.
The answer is h=12 m=20
